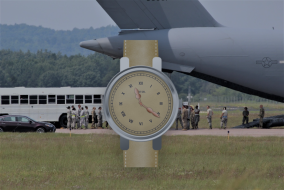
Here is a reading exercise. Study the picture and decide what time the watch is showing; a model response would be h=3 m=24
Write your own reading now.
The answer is h=11 m=21
